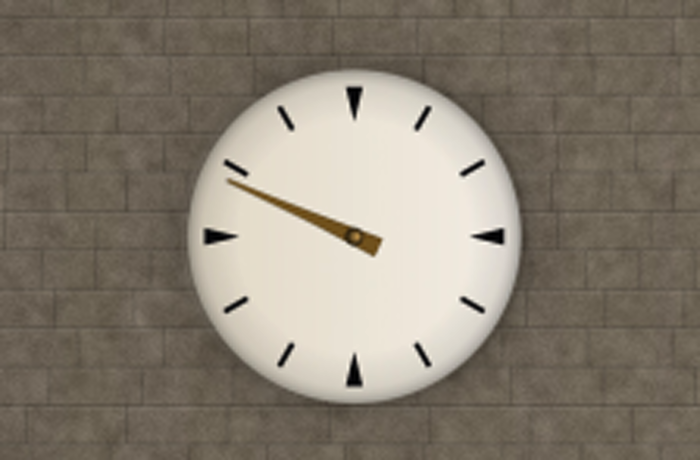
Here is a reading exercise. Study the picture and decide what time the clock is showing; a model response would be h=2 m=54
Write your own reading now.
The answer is h=9 m=49
